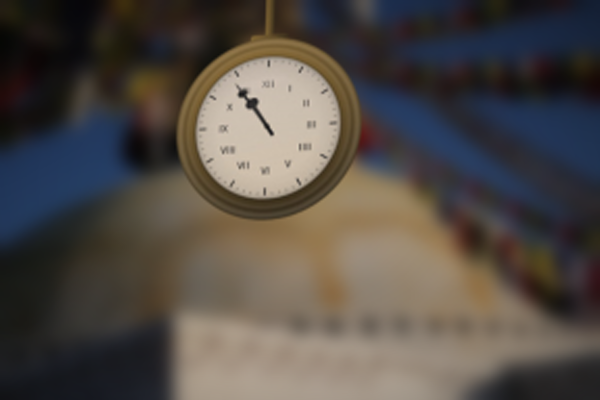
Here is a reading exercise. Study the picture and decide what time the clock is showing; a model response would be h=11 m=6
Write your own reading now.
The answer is h=10 m=54
